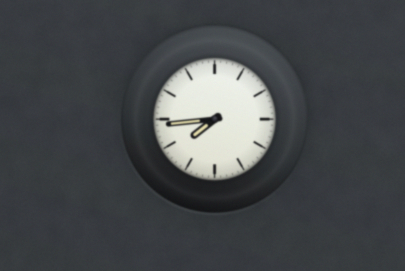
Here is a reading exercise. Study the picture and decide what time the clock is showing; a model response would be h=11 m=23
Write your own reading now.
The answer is h=7 m=44
